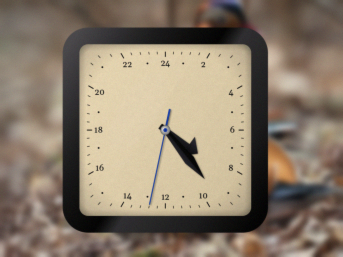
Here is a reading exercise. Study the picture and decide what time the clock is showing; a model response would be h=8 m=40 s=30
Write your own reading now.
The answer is h=8 m=23 s=32
